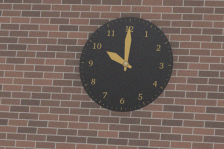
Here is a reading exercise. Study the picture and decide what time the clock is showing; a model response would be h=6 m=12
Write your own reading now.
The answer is h=10 m=0
